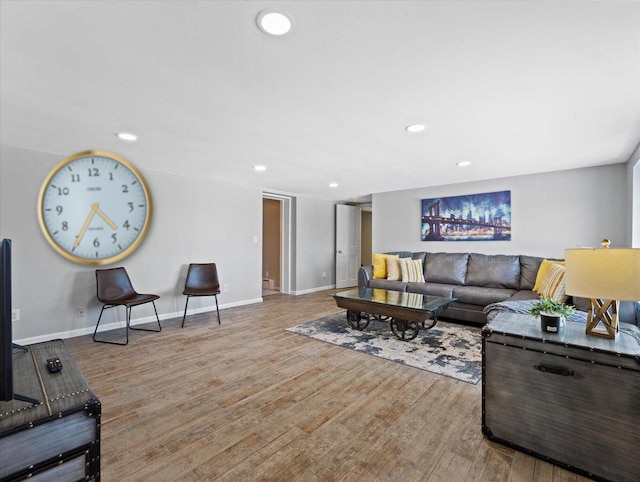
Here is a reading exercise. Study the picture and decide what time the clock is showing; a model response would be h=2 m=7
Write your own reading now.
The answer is h=4 m=35
